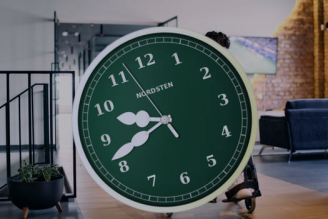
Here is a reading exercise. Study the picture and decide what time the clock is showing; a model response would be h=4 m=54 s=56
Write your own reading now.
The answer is h=9 m=41 s=57
